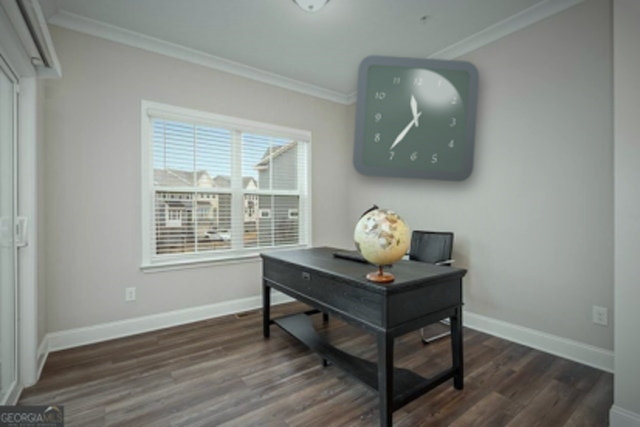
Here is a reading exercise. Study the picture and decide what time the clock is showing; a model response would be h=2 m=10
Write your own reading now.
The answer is h=11 m=36
